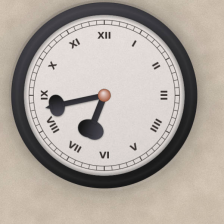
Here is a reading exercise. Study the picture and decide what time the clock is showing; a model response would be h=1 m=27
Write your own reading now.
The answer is h=6 m=43
